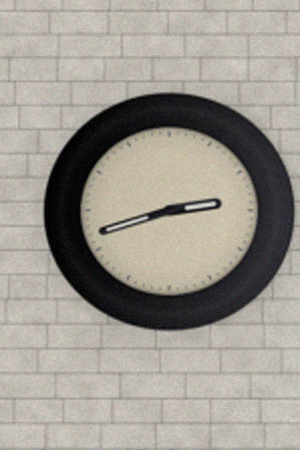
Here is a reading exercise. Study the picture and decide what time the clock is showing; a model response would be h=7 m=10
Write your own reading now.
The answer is h=2 m=42
